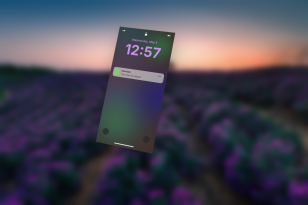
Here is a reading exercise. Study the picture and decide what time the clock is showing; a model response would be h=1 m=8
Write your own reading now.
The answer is h=12 m=57
